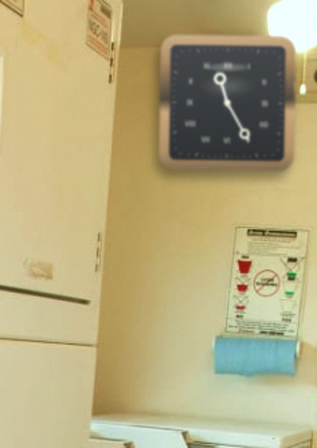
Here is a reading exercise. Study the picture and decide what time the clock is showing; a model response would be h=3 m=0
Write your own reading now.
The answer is h=11 m=25
